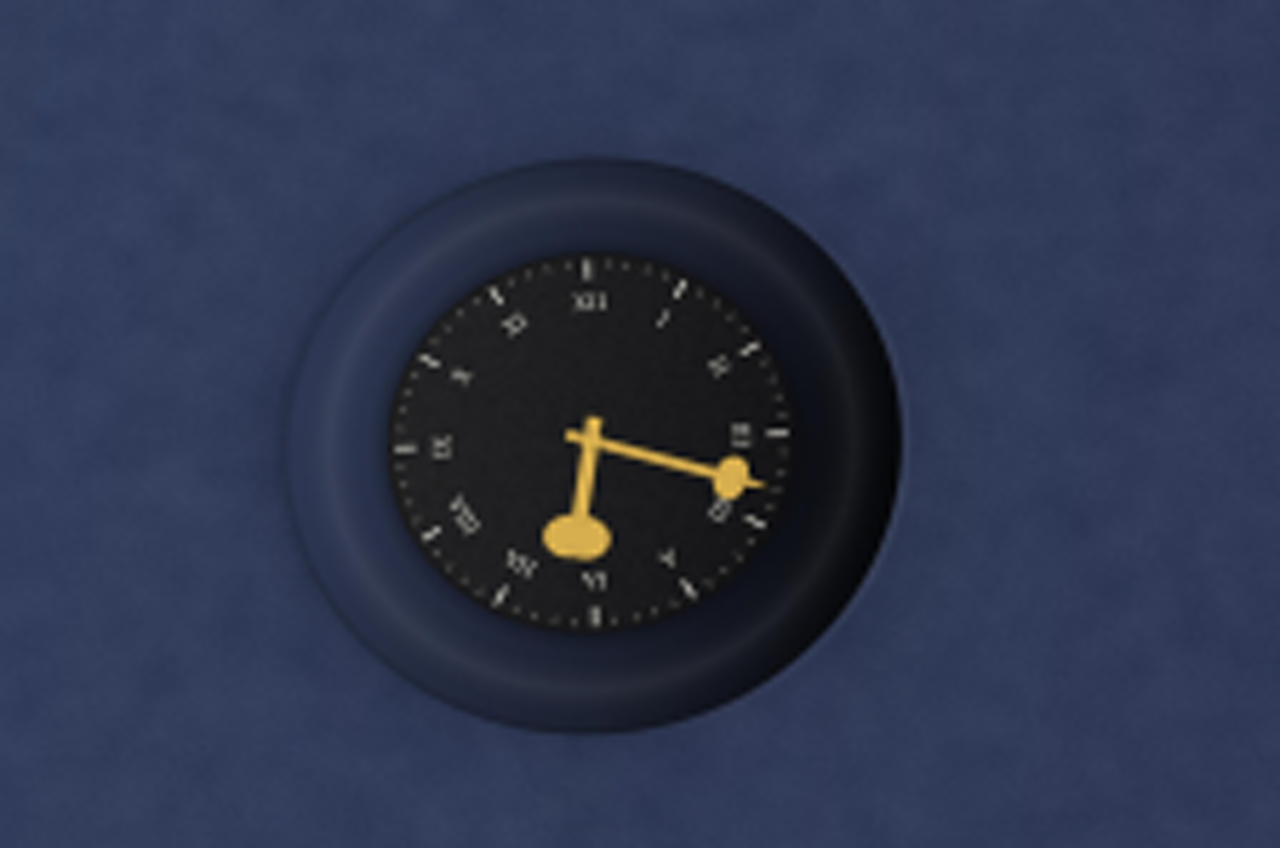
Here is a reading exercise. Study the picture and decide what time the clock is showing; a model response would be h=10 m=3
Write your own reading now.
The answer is h=6 m=18
